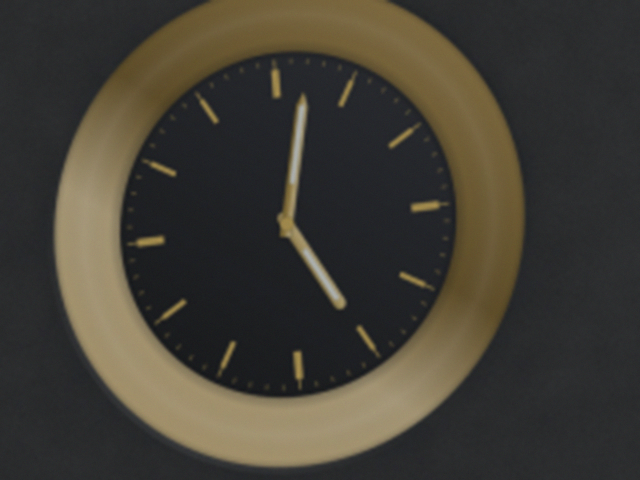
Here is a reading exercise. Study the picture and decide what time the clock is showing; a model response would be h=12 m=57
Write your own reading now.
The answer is h=5 m=2
